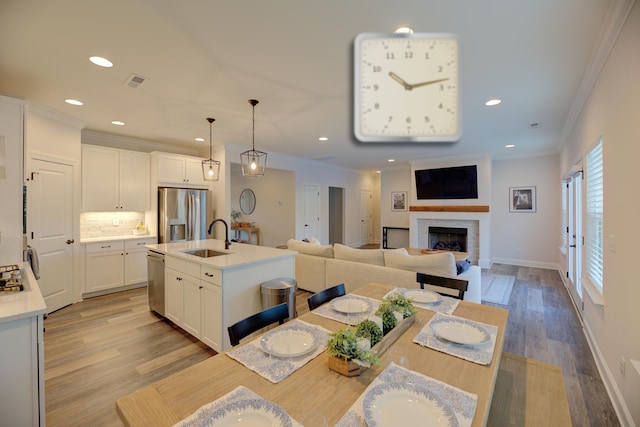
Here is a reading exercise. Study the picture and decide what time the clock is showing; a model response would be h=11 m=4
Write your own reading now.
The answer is h=10 m=13
